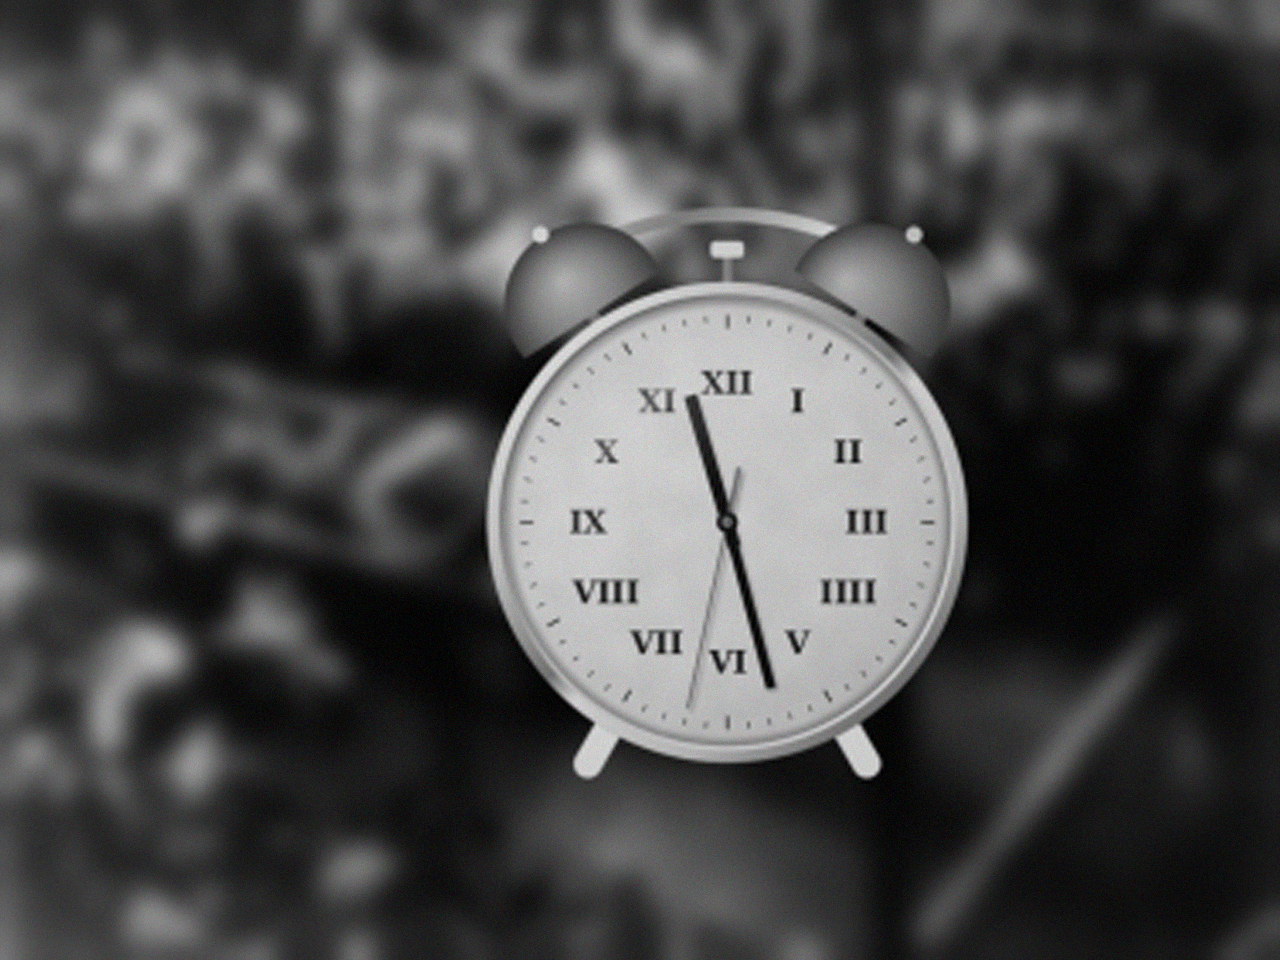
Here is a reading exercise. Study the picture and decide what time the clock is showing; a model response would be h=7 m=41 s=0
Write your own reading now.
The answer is h=11 m=27 s=32
